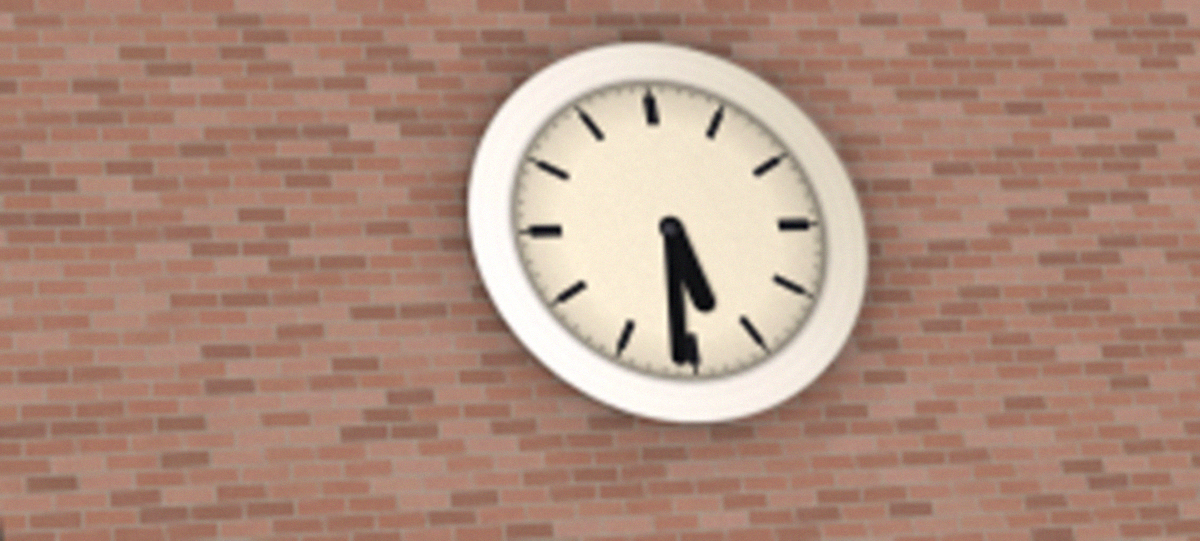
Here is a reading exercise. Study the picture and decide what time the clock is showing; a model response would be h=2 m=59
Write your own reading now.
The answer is h=5 m=31
